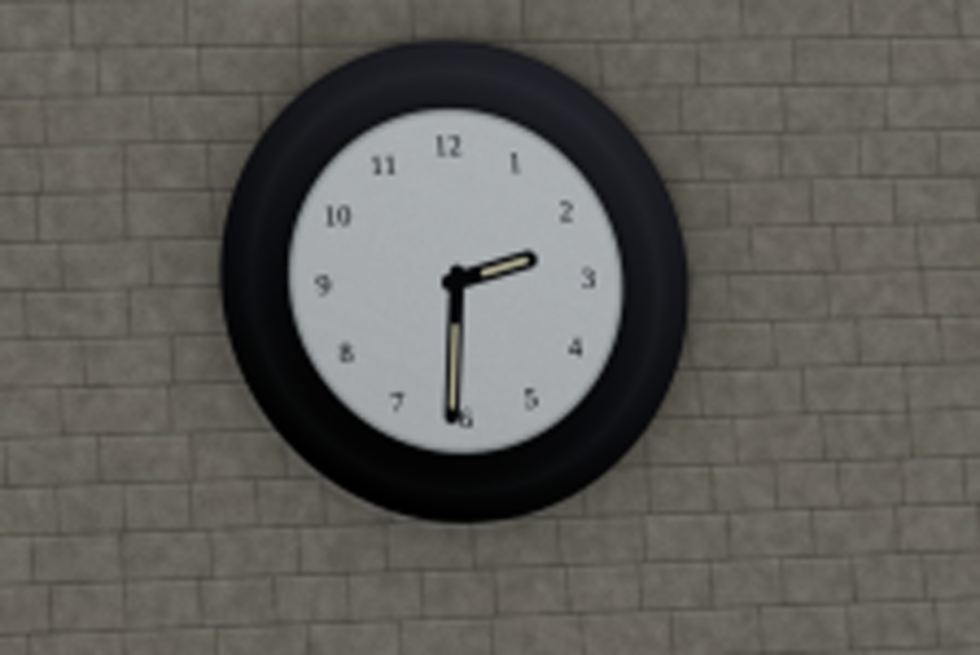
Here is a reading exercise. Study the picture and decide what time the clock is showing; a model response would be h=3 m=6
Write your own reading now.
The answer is h=2 m=31
